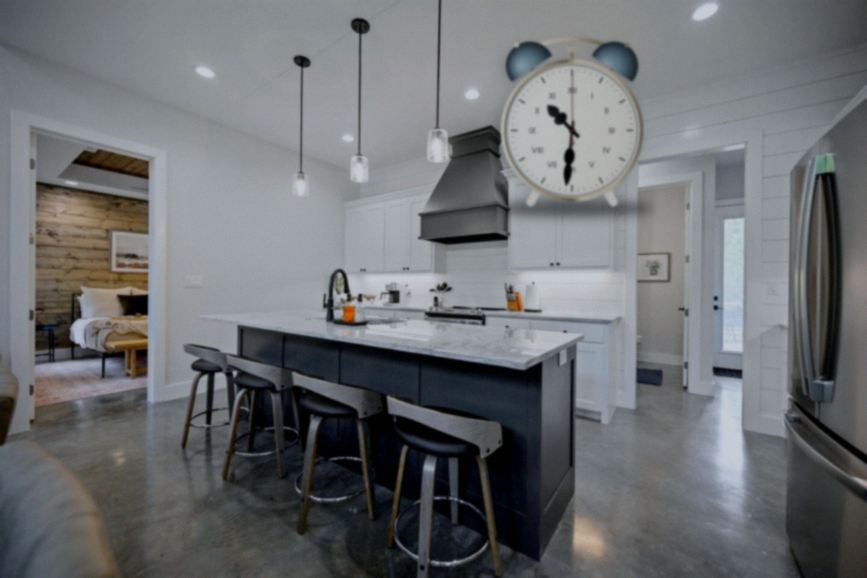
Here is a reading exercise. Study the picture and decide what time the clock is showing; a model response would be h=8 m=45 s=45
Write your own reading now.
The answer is h=10 m=31 s=0
